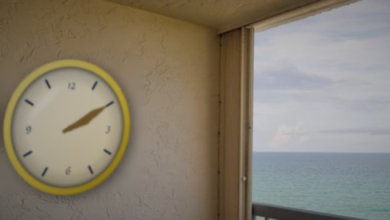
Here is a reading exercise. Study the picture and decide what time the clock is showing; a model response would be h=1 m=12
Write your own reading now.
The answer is h=2 m=10
